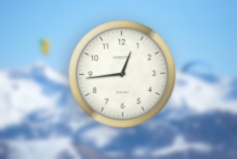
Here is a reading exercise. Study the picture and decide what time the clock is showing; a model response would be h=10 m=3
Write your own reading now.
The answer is h=12 m=44
